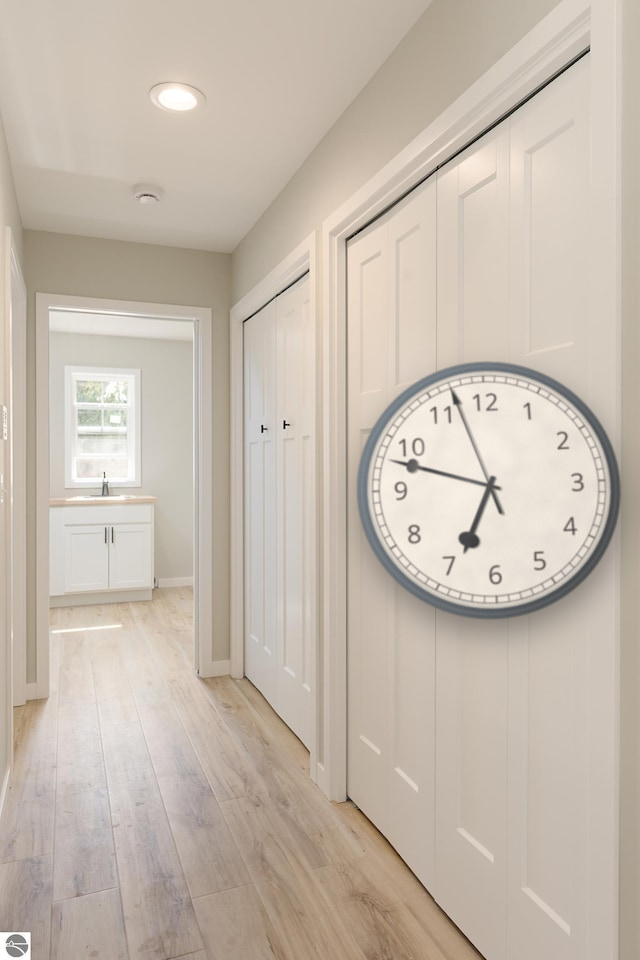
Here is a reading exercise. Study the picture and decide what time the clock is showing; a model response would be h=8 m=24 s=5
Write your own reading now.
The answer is h=6 m=47 s=57
